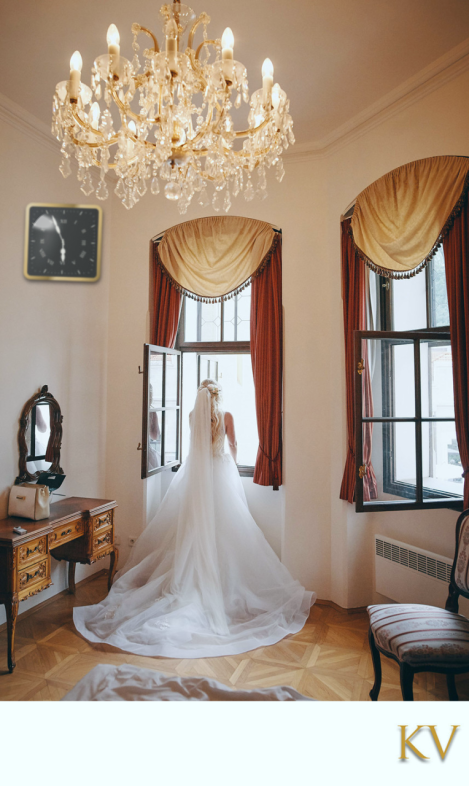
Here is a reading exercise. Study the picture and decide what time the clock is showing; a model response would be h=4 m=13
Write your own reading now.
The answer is h=5 m=56
